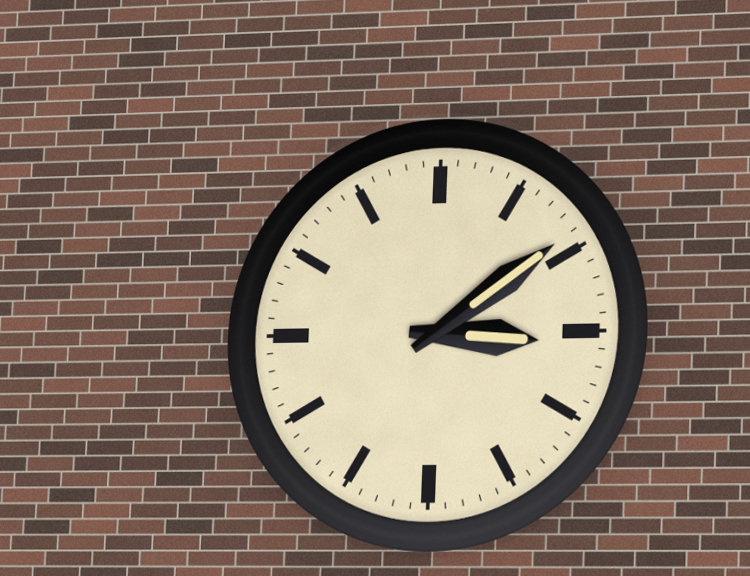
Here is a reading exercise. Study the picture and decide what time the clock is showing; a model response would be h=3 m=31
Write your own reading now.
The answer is h=3 m=9
